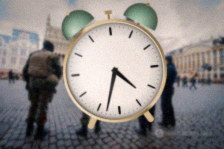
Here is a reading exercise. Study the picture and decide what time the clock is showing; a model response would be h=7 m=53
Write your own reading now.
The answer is h=4 m=33
